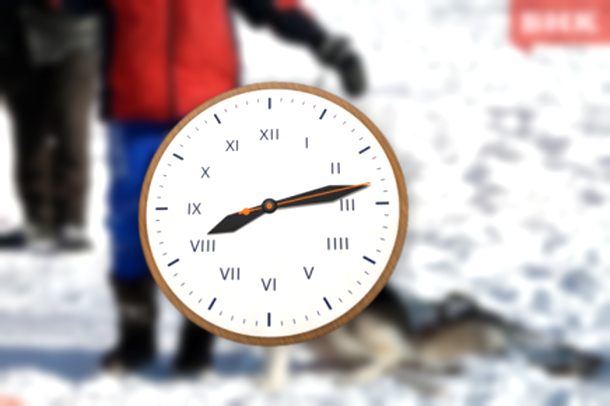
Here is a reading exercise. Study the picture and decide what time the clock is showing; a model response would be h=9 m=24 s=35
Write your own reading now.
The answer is h=8 m=13 s=13
